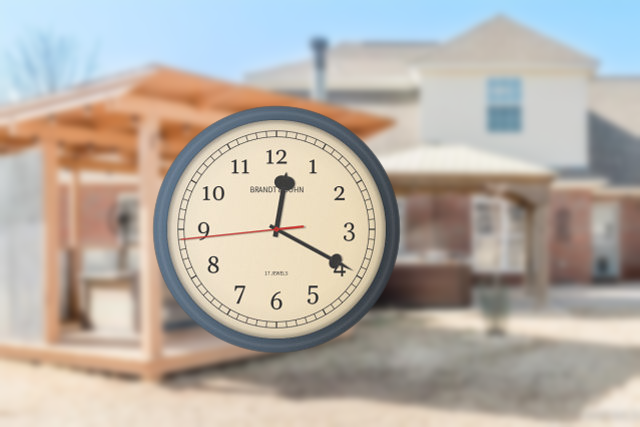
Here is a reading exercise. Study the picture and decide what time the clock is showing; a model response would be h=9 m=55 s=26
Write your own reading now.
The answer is h=12 m=19 s=44
